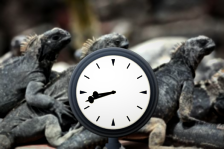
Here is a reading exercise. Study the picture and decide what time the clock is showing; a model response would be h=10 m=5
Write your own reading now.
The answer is h=8 m=42
